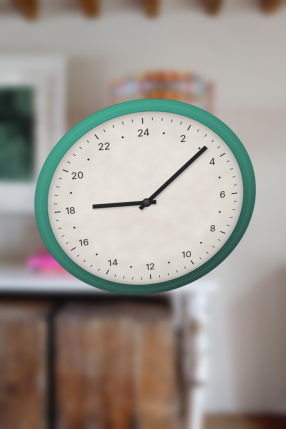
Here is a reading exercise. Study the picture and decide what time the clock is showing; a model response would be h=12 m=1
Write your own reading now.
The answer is h=18 m=8
